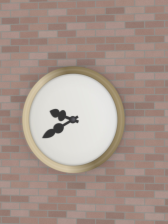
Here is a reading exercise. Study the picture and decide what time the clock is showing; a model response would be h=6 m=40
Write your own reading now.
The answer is h=9 m=40
